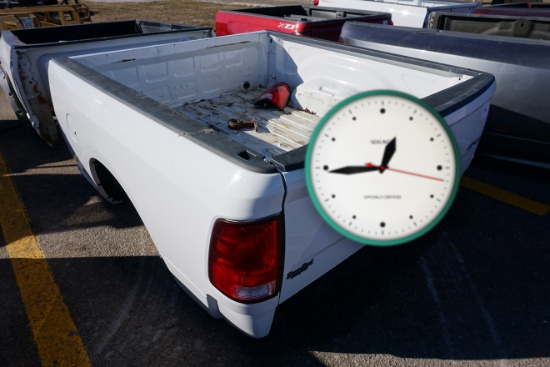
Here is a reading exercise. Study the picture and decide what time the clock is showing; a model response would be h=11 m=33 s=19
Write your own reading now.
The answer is h=12 m=44 s=17
